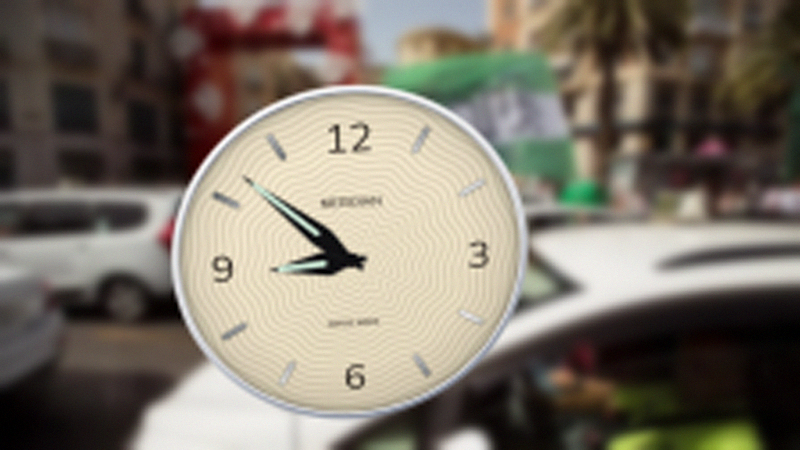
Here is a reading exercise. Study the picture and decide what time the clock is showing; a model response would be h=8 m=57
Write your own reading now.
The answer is h=8 m=52
